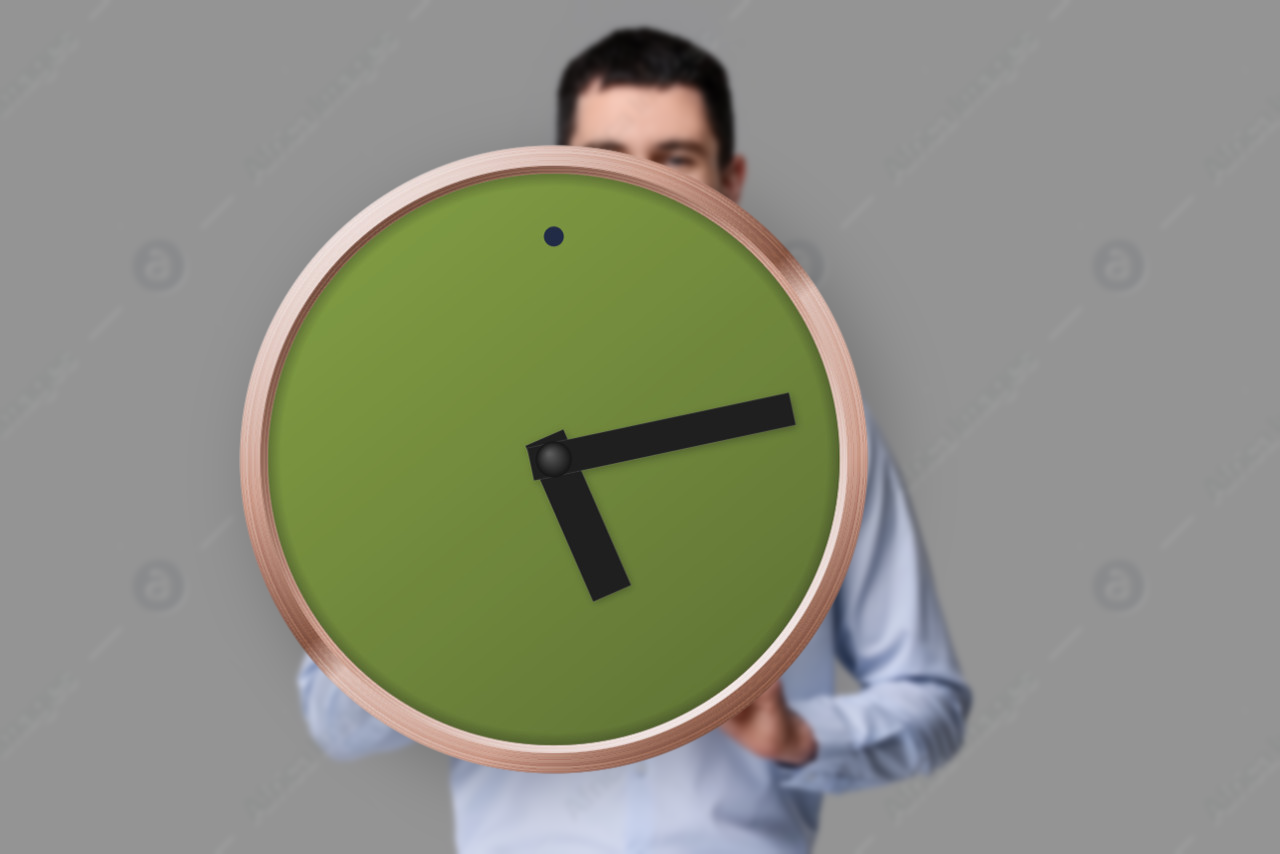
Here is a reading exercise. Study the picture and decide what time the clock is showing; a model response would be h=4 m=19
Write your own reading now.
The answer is h=5 m=13
